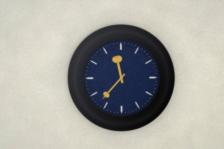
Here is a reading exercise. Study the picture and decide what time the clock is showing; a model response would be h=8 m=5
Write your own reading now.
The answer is h=11 m=37
